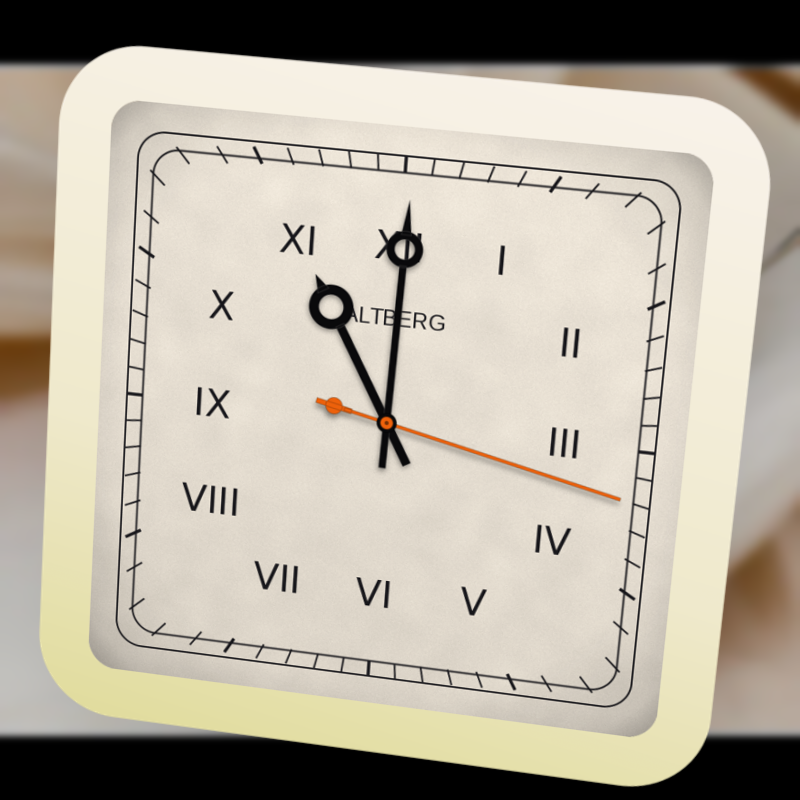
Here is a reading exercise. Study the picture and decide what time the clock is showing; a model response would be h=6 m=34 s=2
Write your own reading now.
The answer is h=11 m=0 s=17
